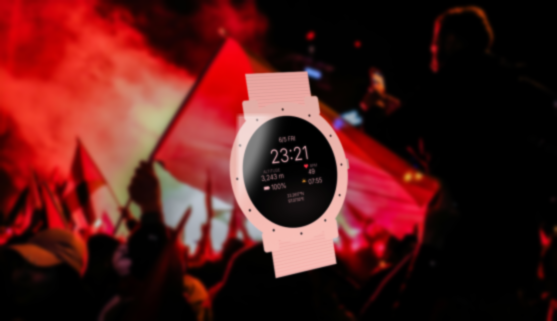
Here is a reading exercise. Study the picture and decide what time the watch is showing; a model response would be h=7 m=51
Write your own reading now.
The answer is h=23 m=21
